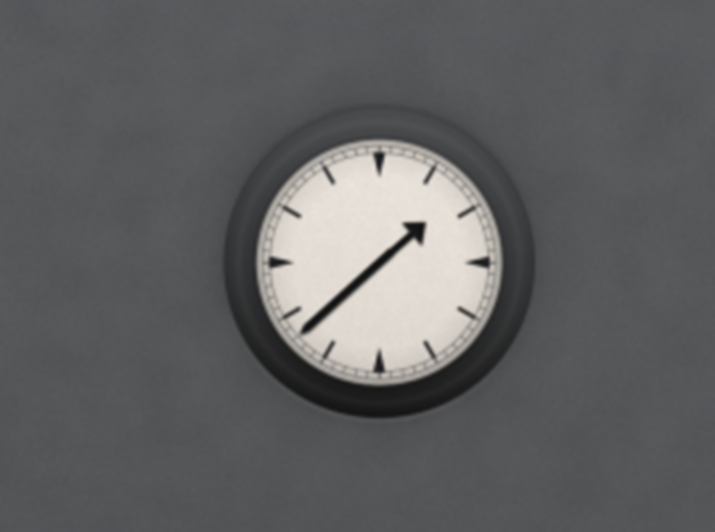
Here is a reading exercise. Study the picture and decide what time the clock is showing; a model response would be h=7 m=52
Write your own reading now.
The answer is h=1 m=38
